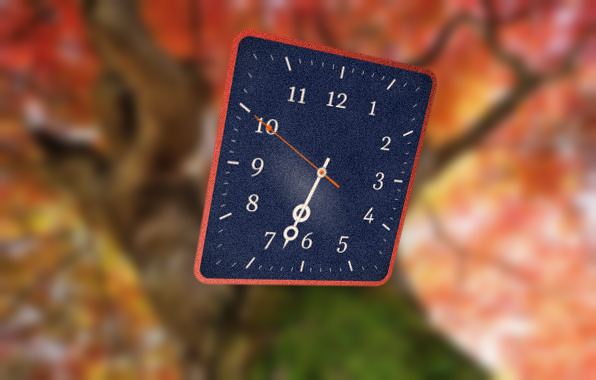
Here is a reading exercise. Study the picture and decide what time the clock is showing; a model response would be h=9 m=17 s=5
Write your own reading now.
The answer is h=6 m=32 s=50
